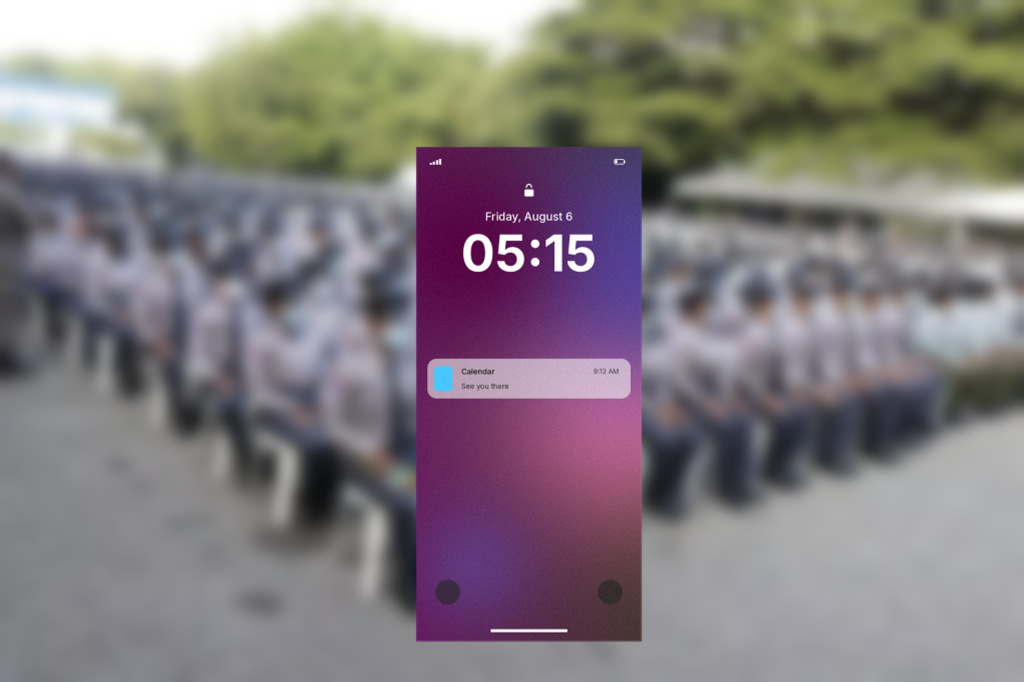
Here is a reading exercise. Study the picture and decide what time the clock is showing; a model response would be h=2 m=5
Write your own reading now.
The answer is h=5 m=15
